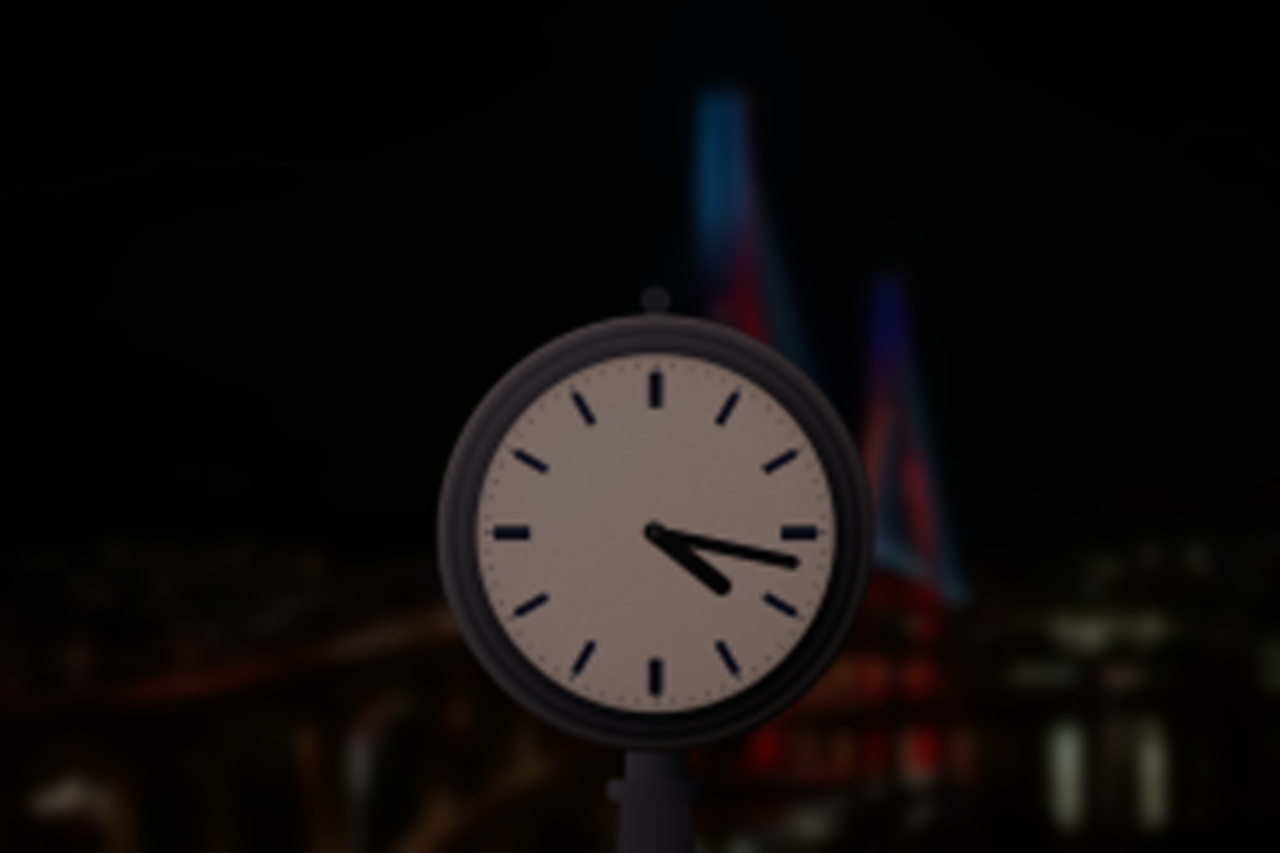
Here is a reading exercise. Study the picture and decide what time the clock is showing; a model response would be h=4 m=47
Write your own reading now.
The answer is h=4 m=17
